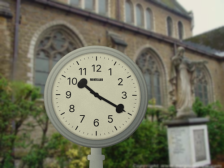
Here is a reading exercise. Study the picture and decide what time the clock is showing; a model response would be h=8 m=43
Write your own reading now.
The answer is h=10 m=20
